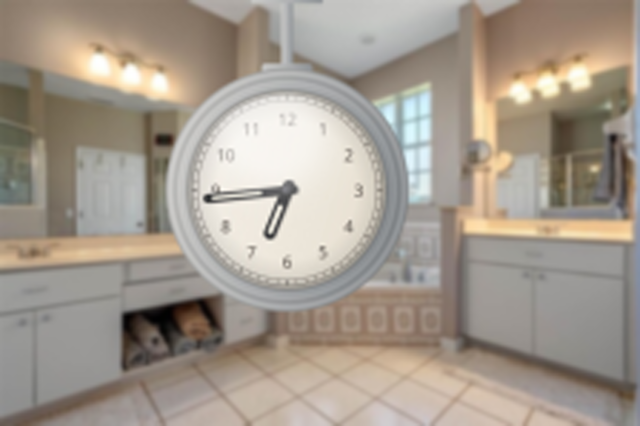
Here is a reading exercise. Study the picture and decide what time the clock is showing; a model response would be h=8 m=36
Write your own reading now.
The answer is h=6 m=44
